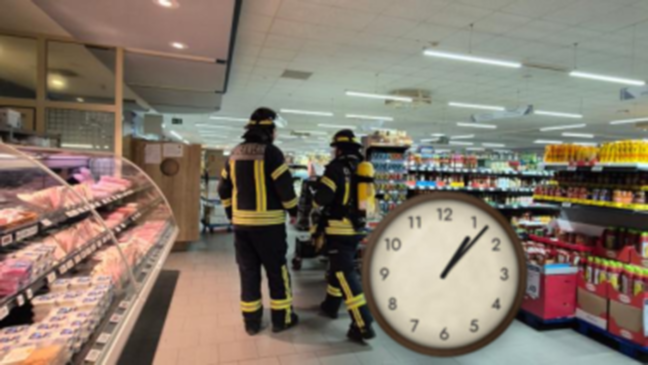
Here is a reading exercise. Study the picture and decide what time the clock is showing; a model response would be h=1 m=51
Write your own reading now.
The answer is h=1 m=7
